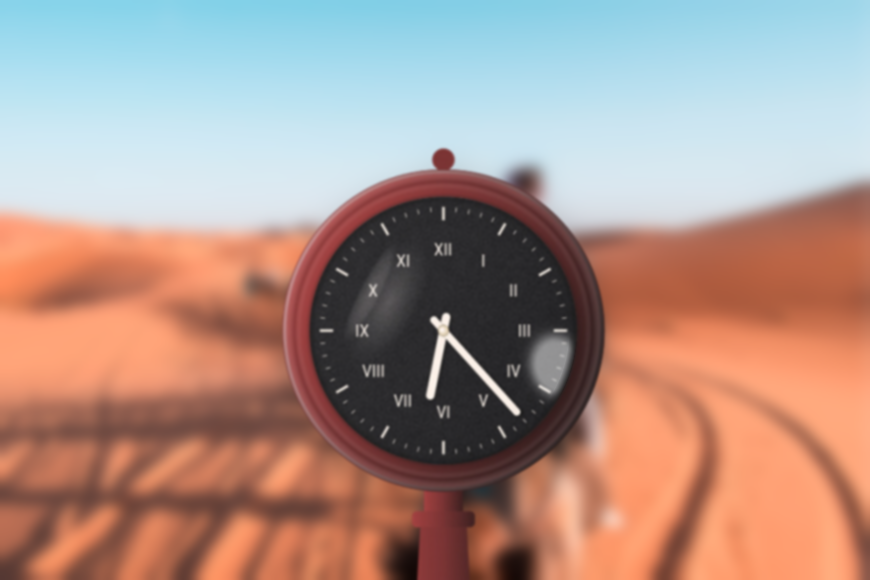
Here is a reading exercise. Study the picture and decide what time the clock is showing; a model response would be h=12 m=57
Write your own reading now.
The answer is h=6 m=23
